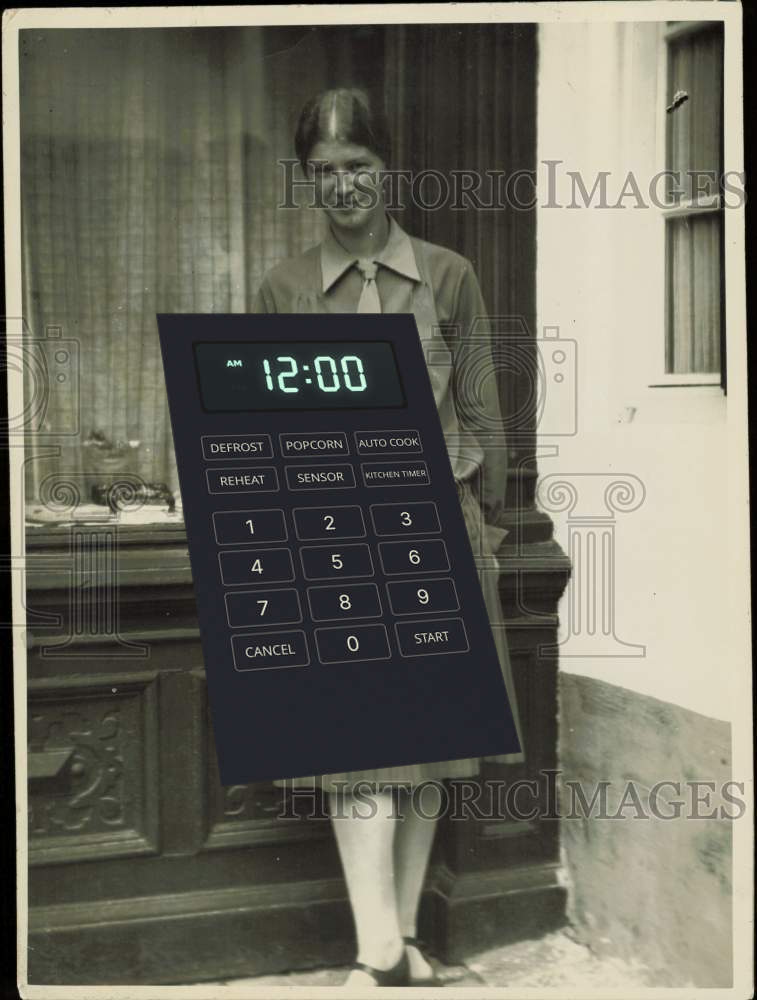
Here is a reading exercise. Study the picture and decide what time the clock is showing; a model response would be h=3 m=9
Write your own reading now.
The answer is h=12 m=0
